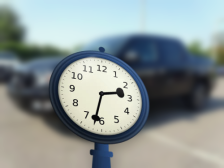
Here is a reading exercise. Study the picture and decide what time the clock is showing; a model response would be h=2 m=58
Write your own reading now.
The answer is h=2 m=32
